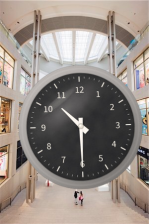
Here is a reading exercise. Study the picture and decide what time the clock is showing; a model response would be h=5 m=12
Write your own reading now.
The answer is h=10 m=30
